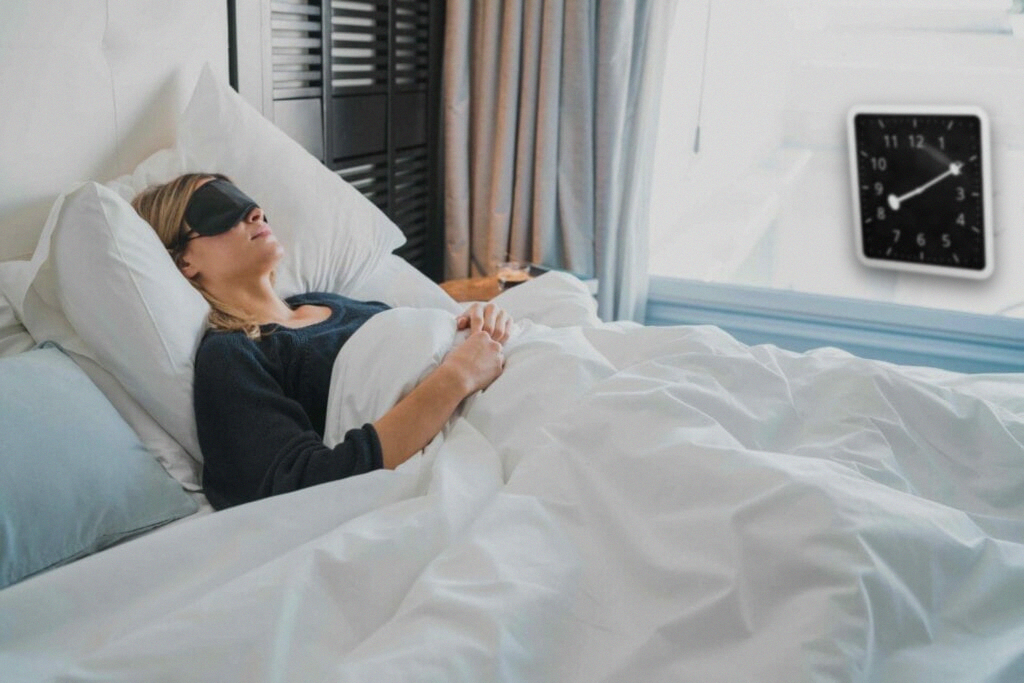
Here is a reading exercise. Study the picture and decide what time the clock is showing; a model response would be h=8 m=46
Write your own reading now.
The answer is h=8 m=10
